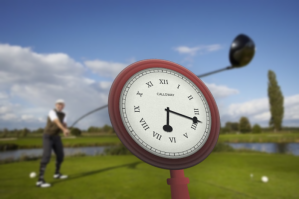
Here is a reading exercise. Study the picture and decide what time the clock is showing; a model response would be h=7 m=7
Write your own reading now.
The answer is h=6 m=18
